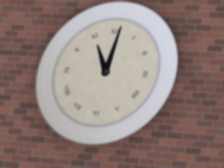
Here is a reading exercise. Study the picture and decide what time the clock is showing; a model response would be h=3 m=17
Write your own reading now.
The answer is h=11 m=1
